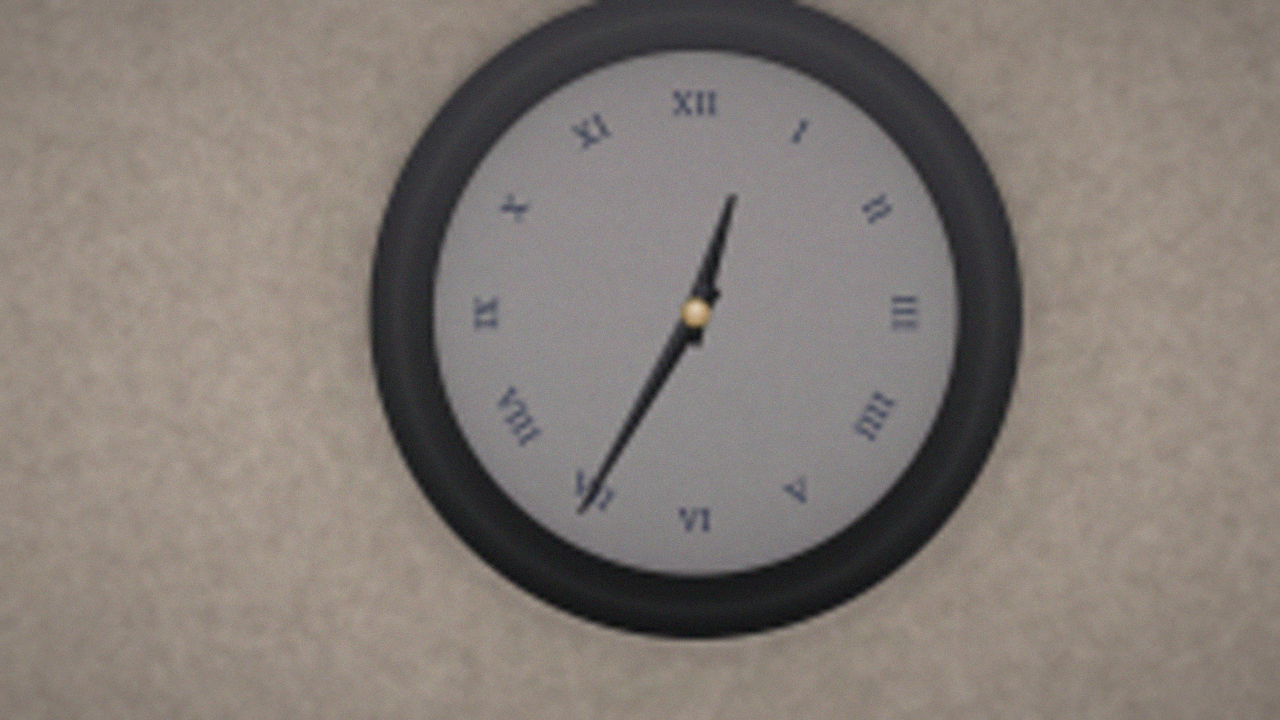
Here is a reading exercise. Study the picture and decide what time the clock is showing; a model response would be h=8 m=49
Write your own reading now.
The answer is h=12 m=35
